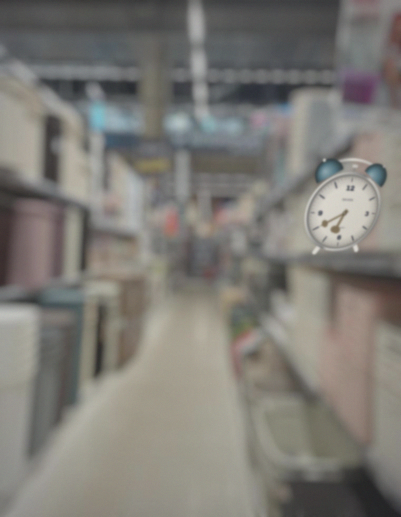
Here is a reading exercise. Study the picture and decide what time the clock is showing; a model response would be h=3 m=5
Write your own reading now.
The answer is h=6 m=40
